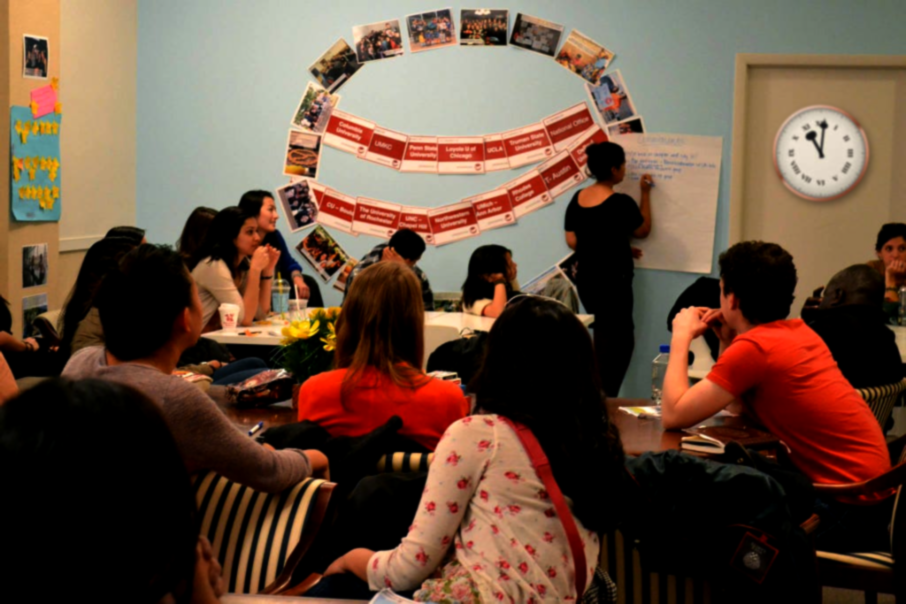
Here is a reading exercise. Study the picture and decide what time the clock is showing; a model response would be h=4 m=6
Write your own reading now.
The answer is h=11 m=1
